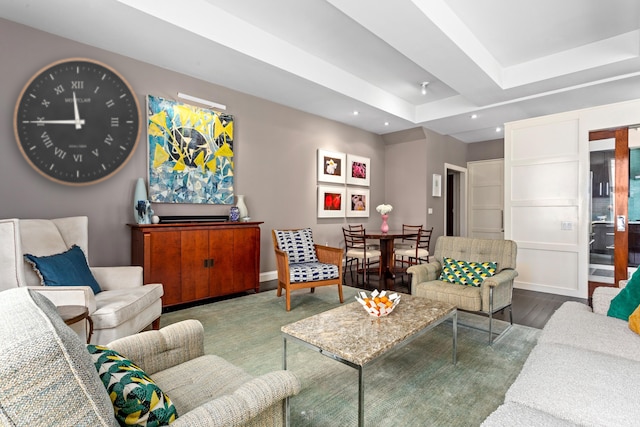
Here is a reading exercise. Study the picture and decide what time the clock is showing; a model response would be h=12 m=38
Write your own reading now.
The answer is h=11 m=45
